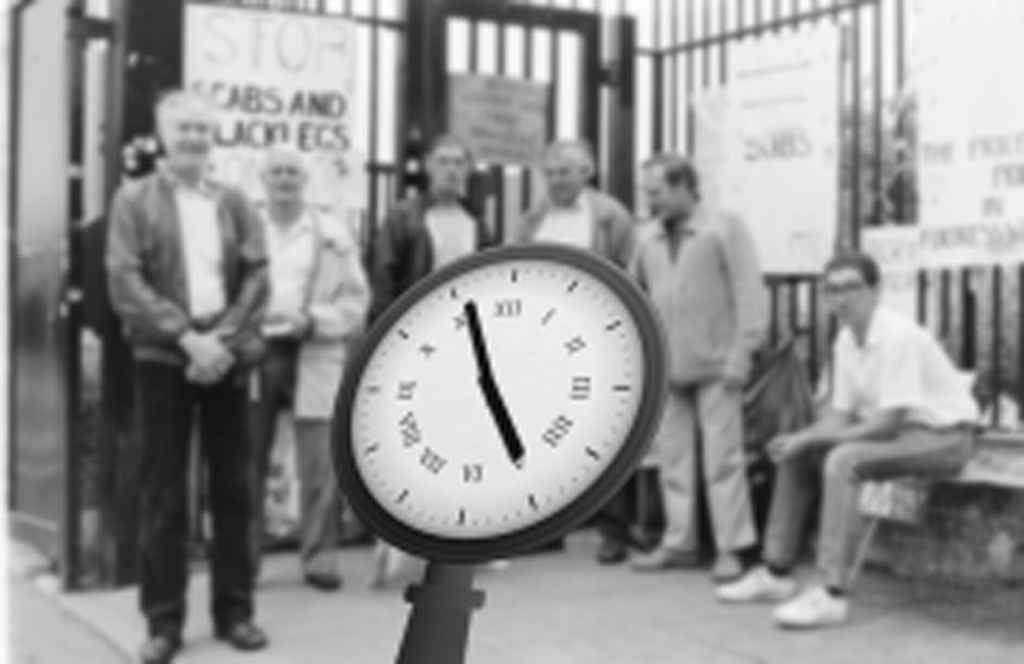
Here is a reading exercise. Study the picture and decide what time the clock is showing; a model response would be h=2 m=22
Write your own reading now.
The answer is h=4 m=56
